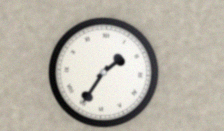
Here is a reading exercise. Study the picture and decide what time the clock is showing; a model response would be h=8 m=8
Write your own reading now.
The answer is h=1 m=35
